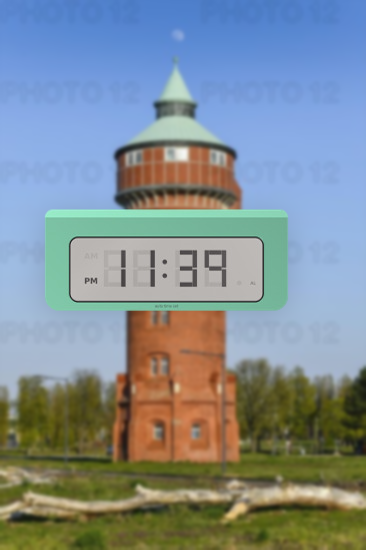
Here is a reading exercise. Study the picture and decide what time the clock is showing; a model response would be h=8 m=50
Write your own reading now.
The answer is h=11 m=39
